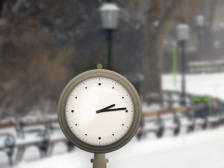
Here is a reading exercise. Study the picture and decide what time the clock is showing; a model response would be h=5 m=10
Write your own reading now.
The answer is h=2 m=14
